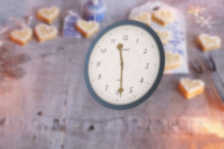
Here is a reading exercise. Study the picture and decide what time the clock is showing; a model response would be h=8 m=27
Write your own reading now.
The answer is h=11 m=29
